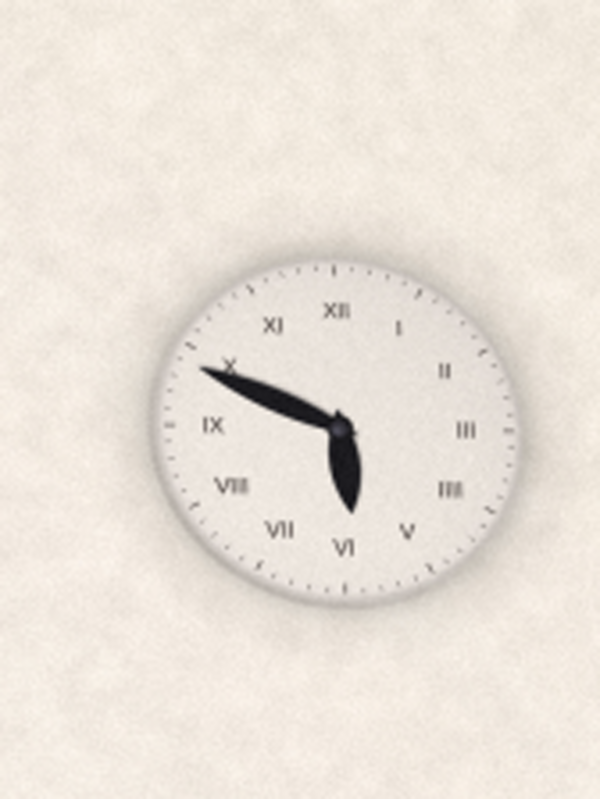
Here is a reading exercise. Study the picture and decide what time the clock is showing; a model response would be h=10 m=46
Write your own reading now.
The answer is h=5 m=49
